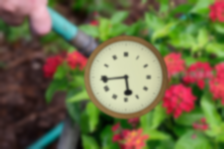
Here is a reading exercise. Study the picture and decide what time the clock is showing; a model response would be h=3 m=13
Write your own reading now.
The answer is h=5 m=44
